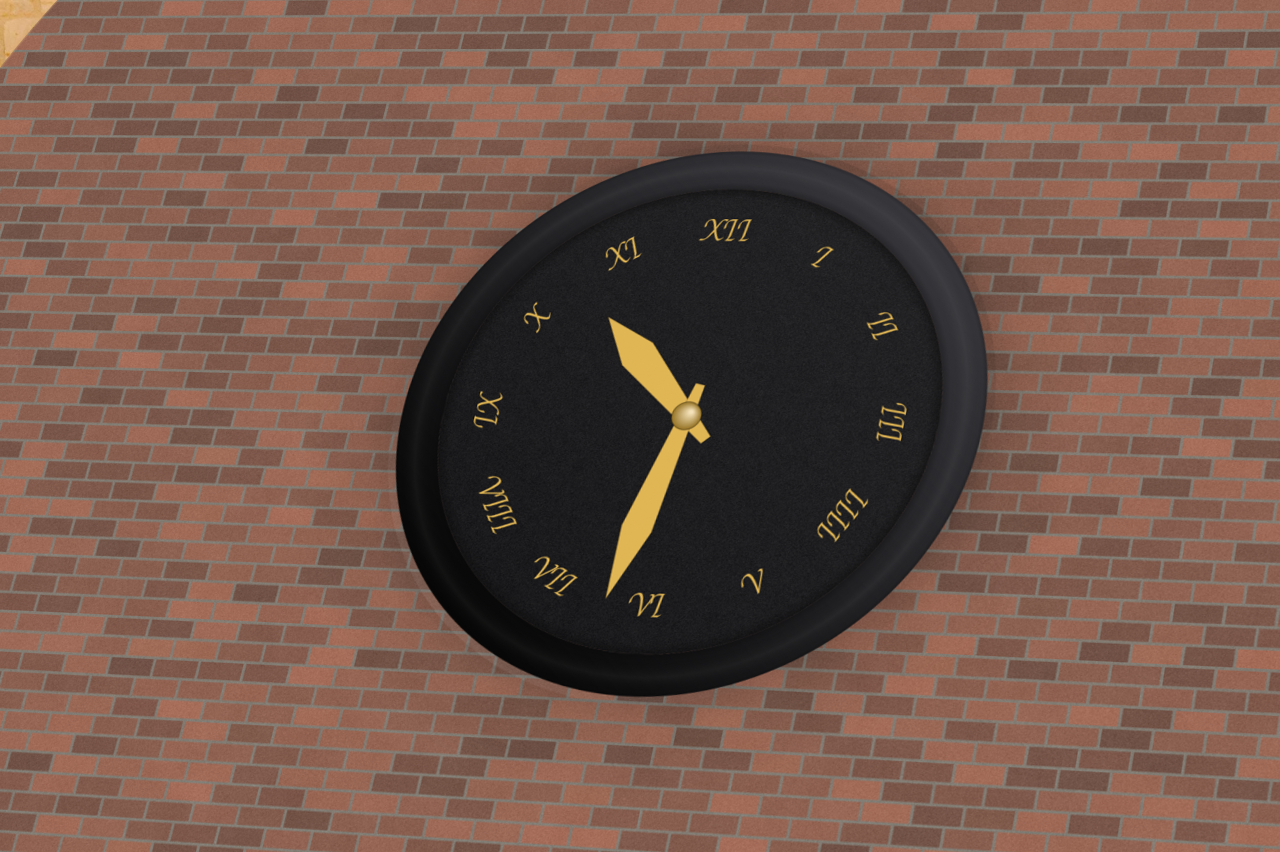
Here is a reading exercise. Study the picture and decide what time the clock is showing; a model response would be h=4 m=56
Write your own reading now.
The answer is h=10 m=32
